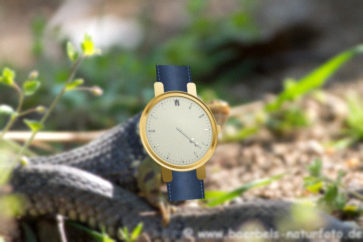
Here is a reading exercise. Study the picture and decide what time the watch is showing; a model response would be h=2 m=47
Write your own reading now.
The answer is h=4 m=22
